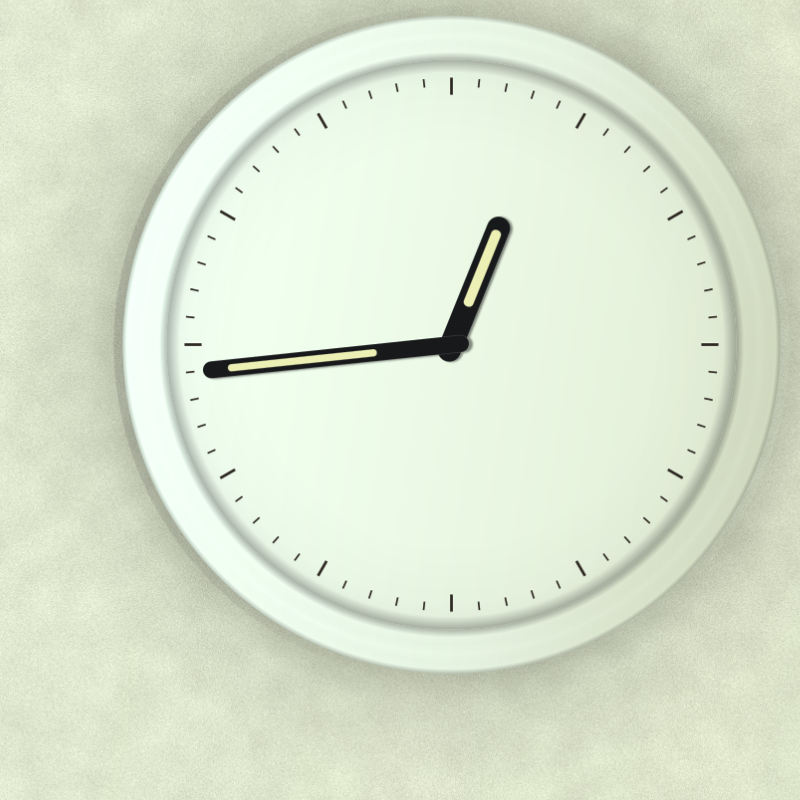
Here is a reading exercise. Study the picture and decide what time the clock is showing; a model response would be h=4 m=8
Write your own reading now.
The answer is h=12 m=44
